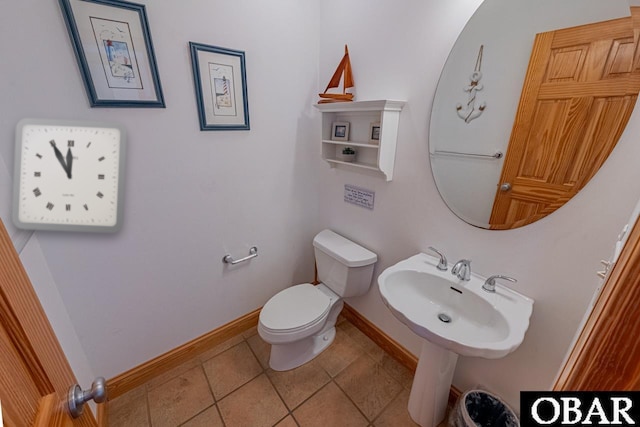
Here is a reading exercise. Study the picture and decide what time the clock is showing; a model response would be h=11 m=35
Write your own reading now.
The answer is h=11 m=55
